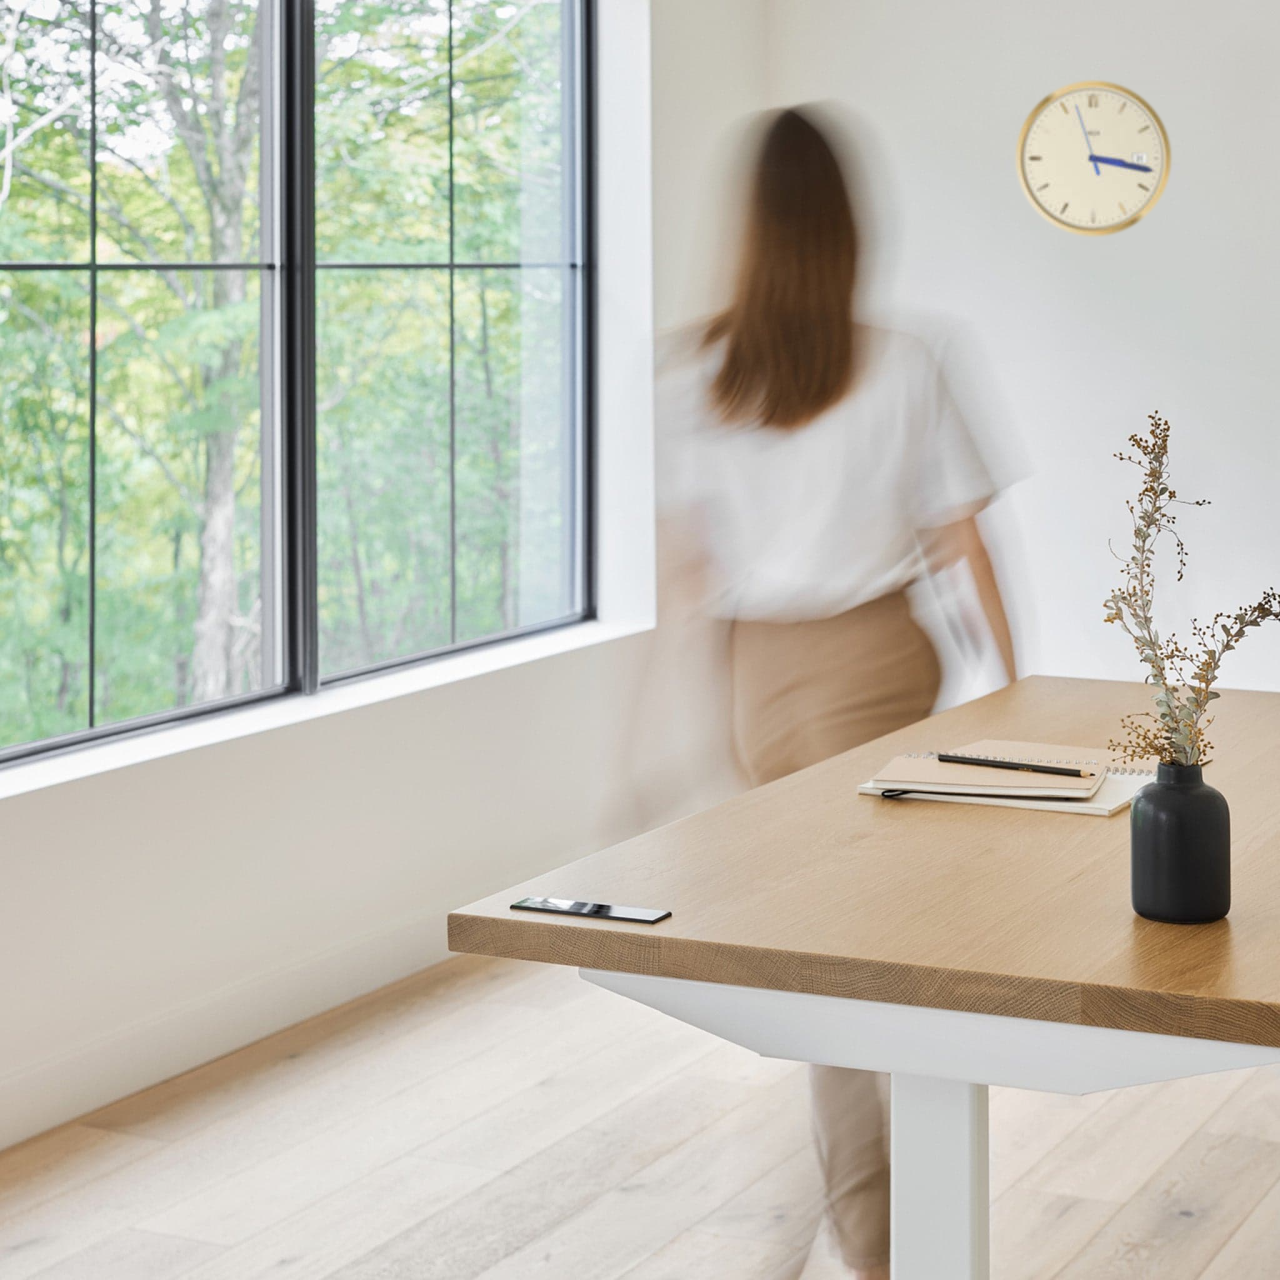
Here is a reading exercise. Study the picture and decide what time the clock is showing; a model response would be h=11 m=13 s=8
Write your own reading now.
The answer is h=3 m=16 s=57
